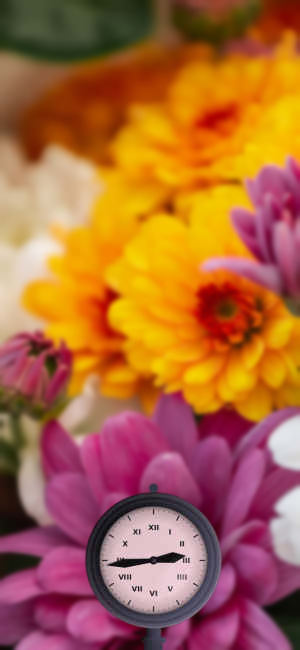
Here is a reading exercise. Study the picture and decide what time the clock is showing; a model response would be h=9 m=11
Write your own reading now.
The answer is h=2 m=44
